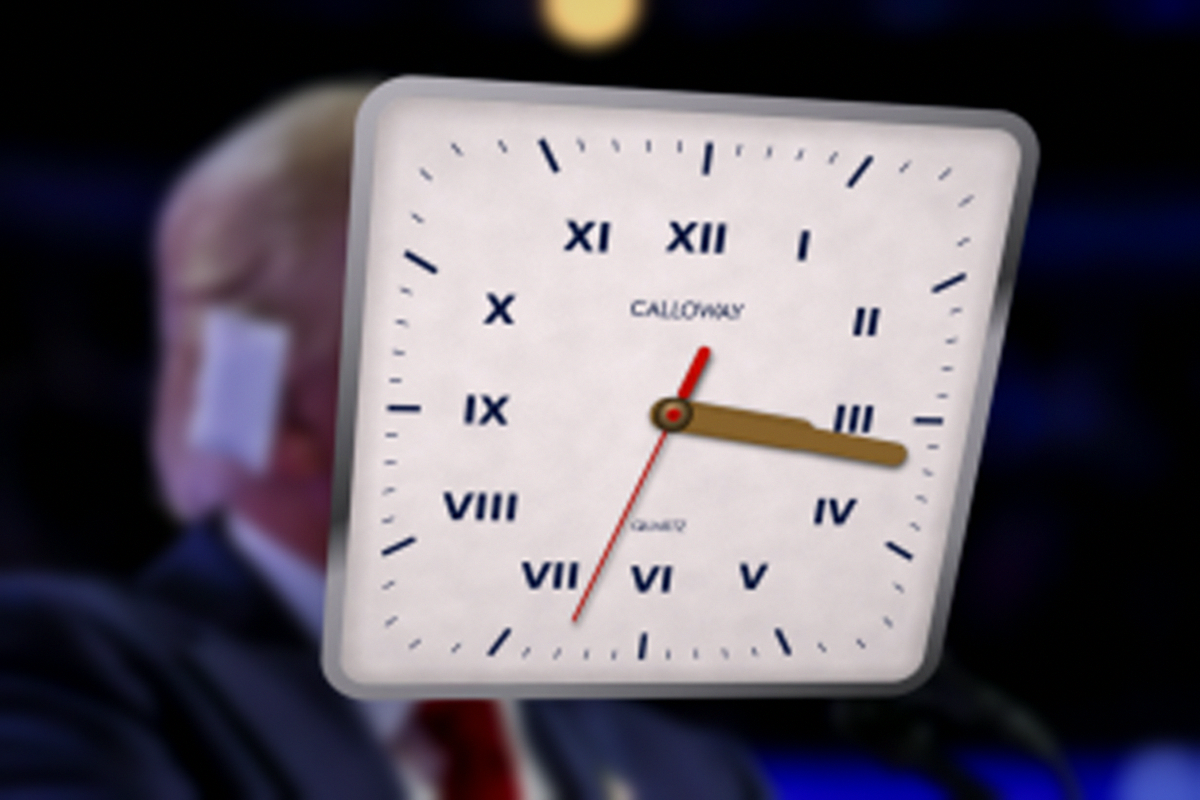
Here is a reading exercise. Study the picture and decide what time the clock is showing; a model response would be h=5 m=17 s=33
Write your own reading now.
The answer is h=3 m=16 s=33
